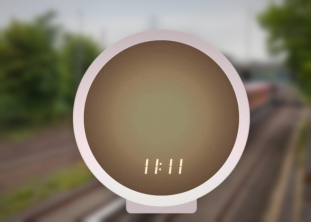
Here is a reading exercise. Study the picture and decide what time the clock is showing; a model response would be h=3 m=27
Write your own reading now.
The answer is h=11 m=11
